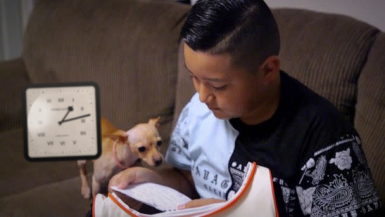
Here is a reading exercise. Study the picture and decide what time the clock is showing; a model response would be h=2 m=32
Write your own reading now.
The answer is h=1 m=13
